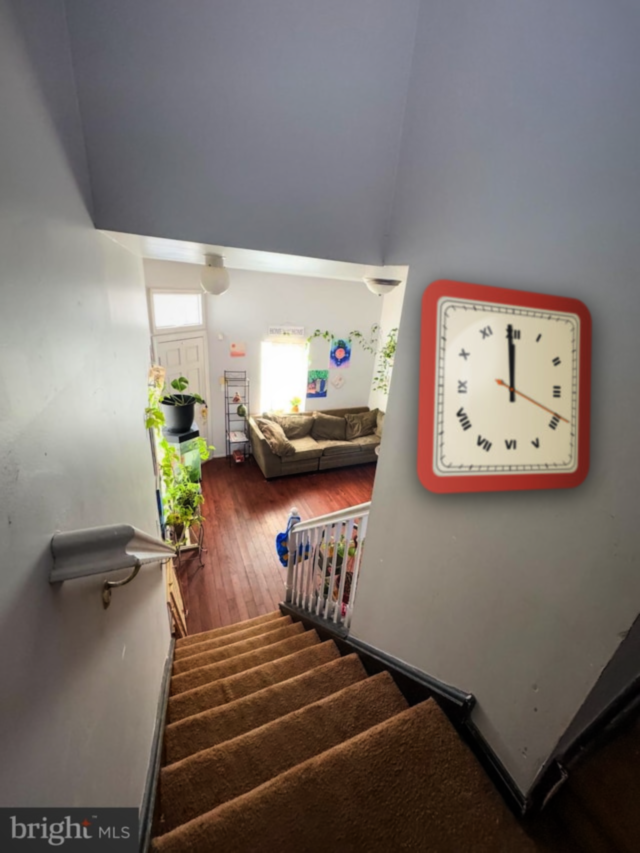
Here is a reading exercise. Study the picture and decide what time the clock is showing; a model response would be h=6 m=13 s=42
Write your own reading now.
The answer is h=11 m=59 s=19
